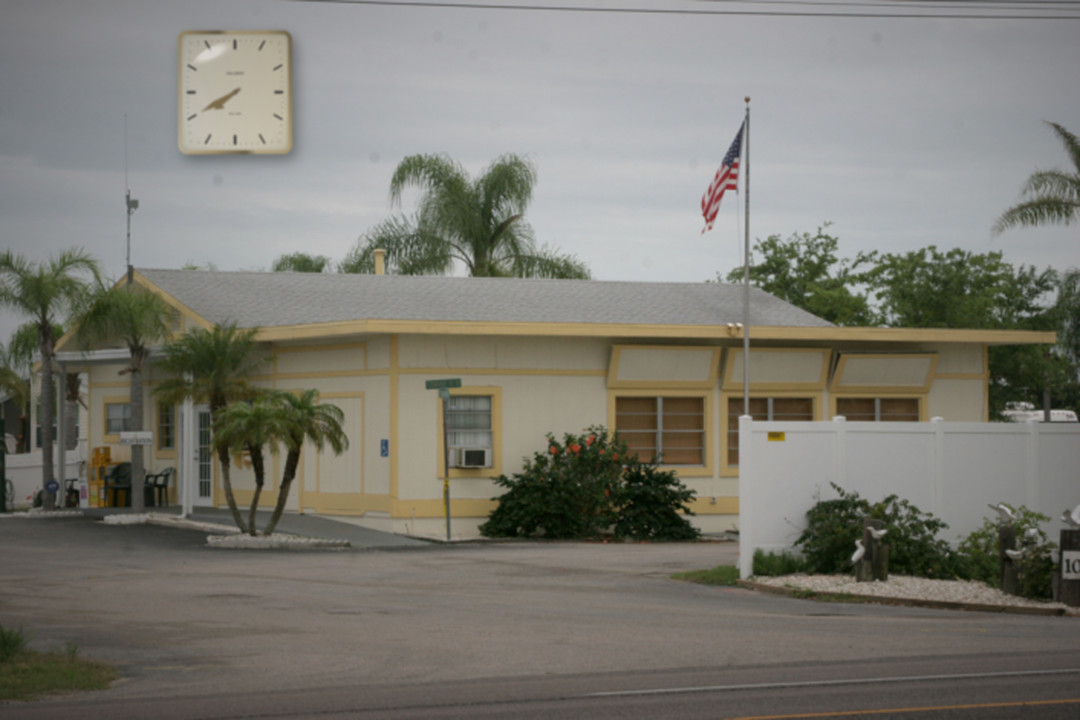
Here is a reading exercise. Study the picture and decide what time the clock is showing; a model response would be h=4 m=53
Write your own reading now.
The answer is h=7 m=40
